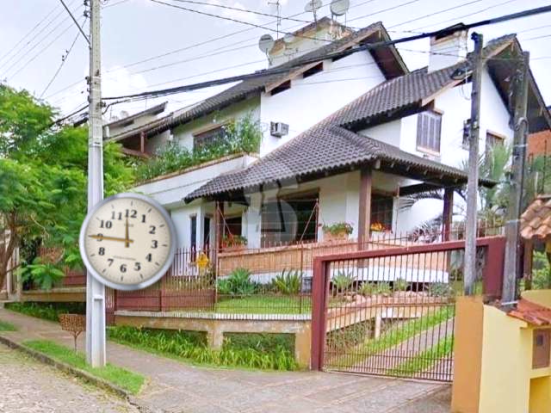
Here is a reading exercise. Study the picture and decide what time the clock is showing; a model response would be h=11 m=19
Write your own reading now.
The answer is h=11 m=45
